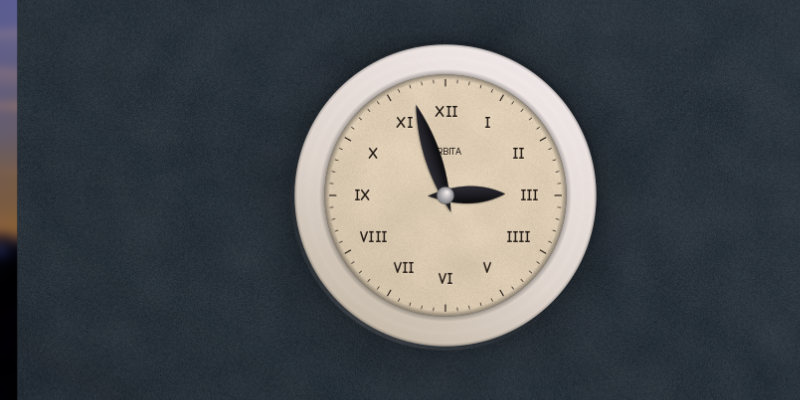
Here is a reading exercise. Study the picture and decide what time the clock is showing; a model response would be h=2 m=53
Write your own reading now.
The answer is h=2 m=57
